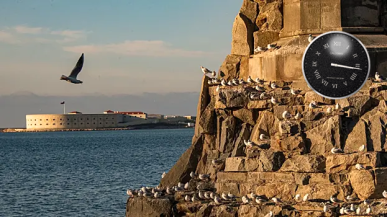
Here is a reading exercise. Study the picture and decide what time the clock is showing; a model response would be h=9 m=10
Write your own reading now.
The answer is h=3 m=16
